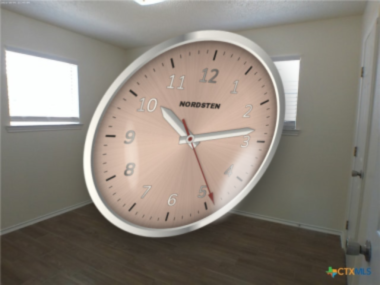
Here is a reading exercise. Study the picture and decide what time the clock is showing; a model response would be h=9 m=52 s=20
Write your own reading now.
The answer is h=10 m=13 s=24
